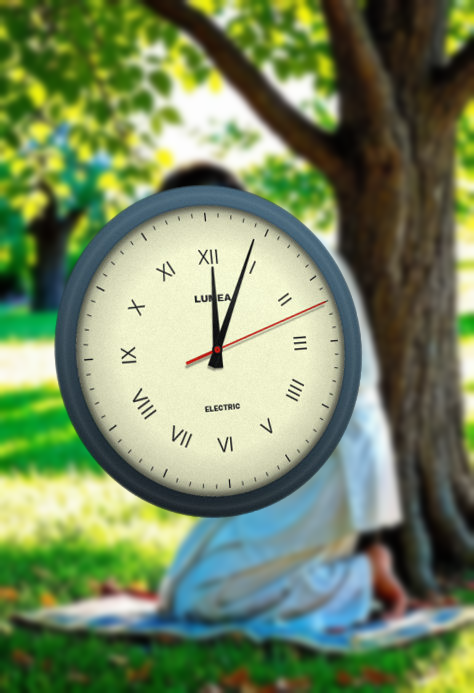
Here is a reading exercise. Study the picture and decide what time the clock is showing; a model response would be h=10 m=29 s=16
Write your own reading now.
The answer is h=12 m=4 s=12
